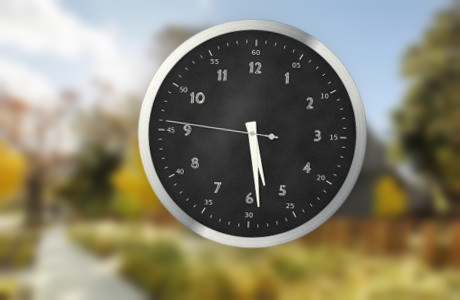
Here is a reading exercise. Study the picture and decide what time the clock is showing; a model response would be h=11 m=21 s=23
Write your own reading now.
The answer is h=5 m=28 s=46
